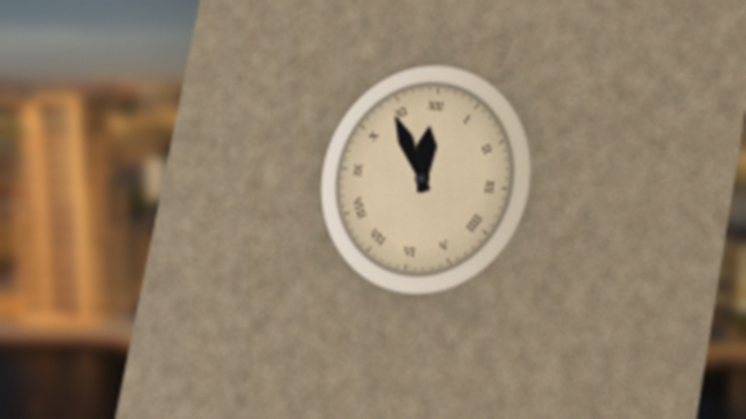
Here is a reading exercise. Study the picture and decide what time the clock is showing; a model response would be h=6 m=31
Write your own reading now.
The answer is h=11 m=54
